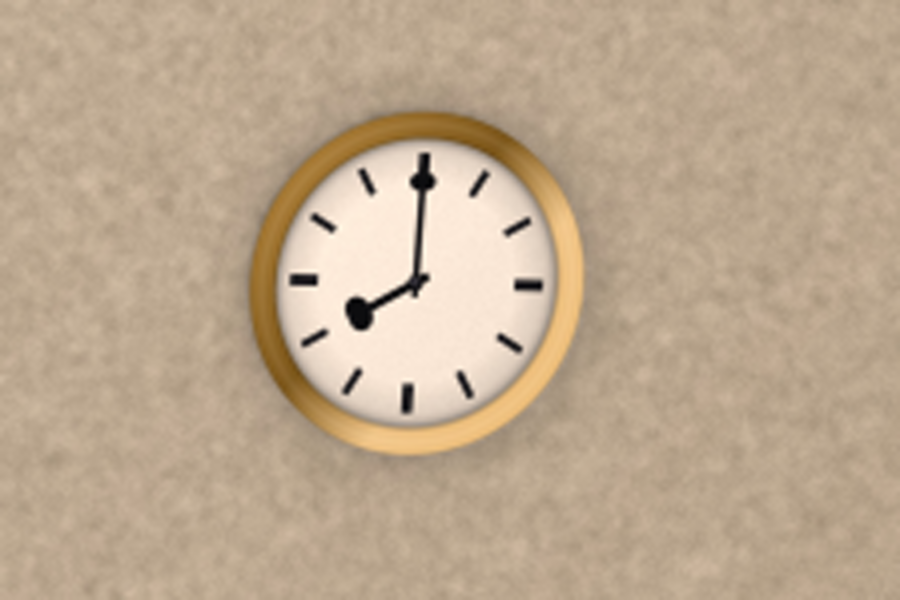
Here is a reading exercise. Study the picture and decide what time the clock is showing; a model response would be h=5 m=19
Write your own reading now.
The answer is h=8 m=0
